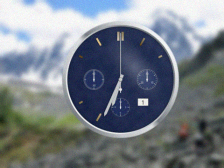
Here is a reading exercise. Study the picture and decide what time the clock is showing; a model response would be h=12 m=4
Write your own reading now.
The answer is h=6 m=34
